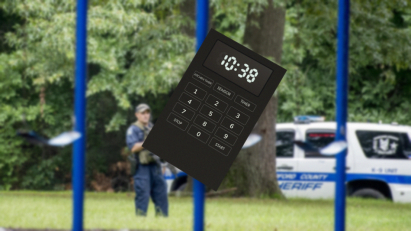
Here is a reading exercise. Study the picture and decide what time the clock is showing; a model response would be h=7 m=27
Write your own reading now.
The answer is h=10 m=38
